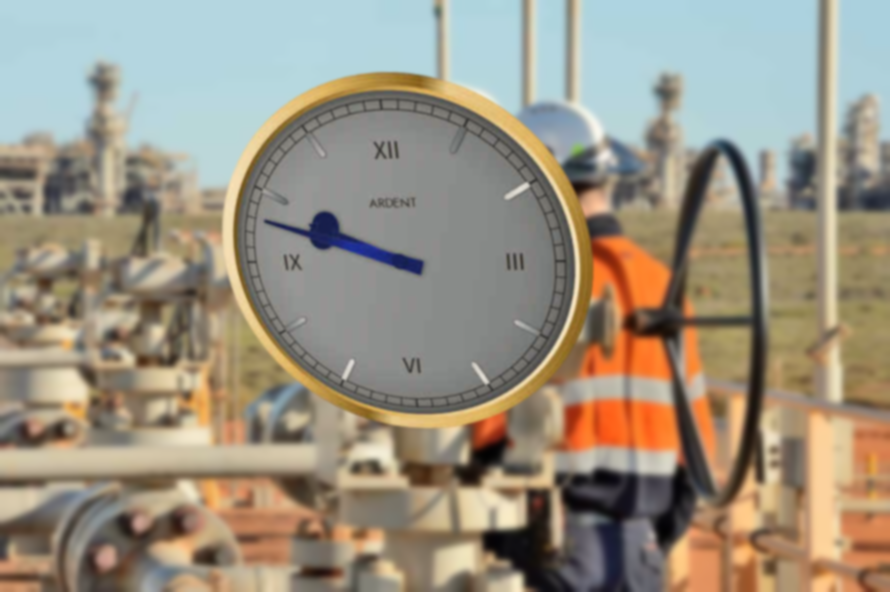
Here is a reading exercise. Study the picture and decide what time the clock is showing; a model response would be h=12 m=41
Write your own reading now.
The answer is h=9 m=48
